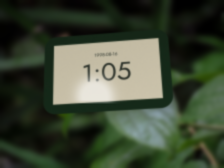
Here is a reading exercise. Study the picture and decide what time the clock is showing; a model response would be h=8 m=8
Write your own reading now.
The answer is h=1 m=5
